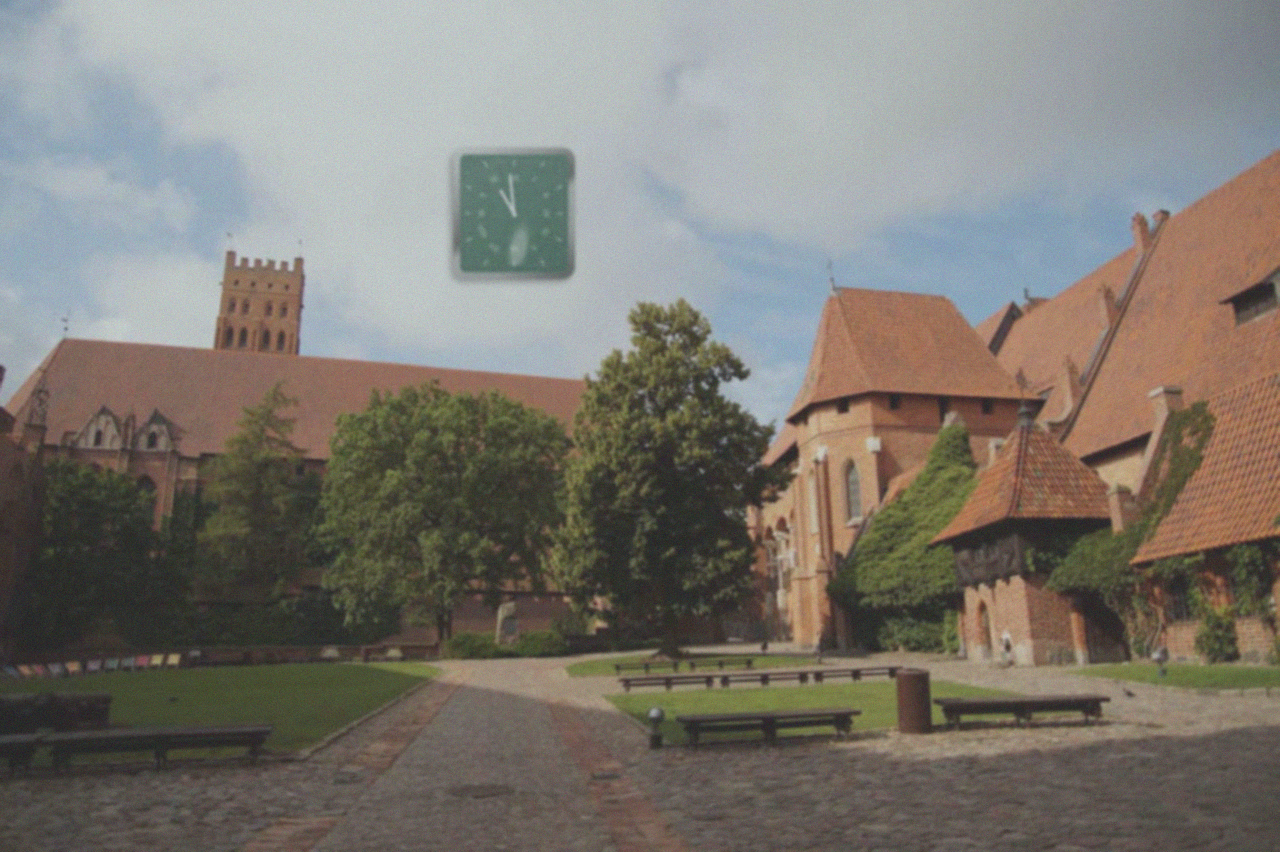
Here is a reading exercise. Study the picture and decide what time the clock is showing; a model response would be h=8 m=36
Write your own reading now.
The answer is h=10 m=59
